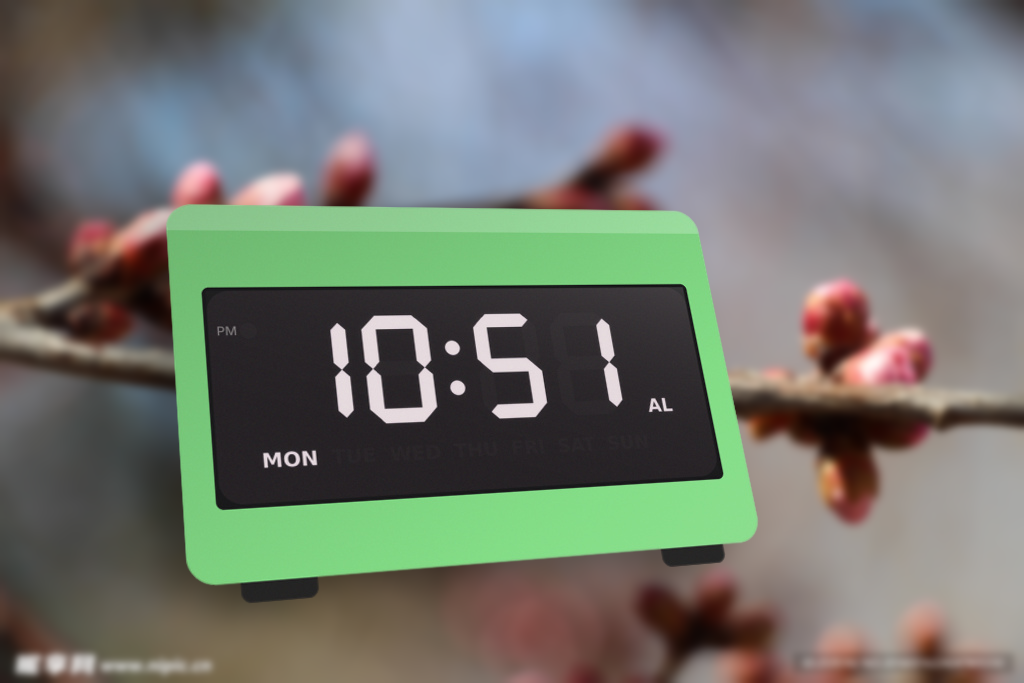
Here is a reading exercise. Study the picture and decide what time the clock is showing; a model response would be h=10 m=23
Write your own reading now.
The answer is h=10 m=51
